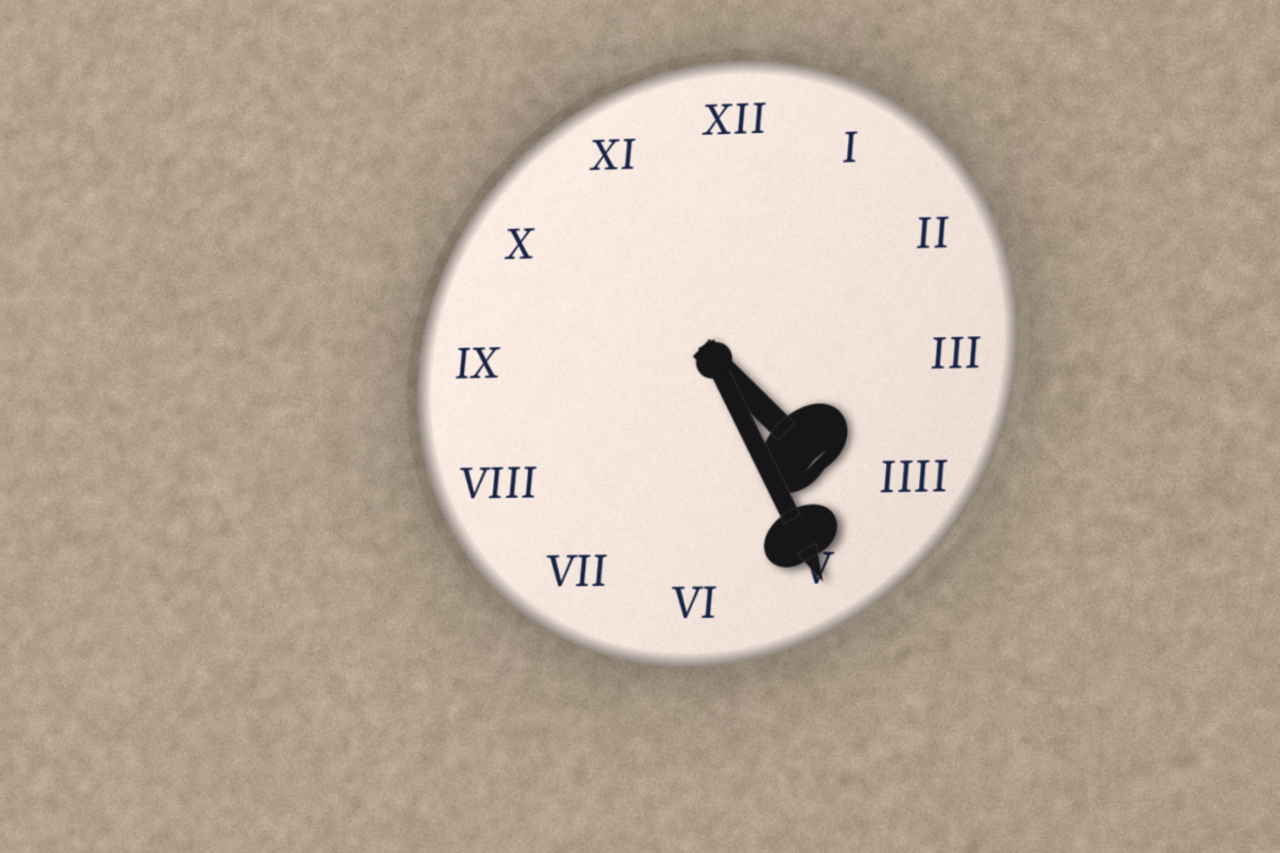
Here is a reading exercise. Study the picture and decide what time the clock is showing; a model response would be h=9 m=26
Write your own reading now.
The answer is h=4 m=25
